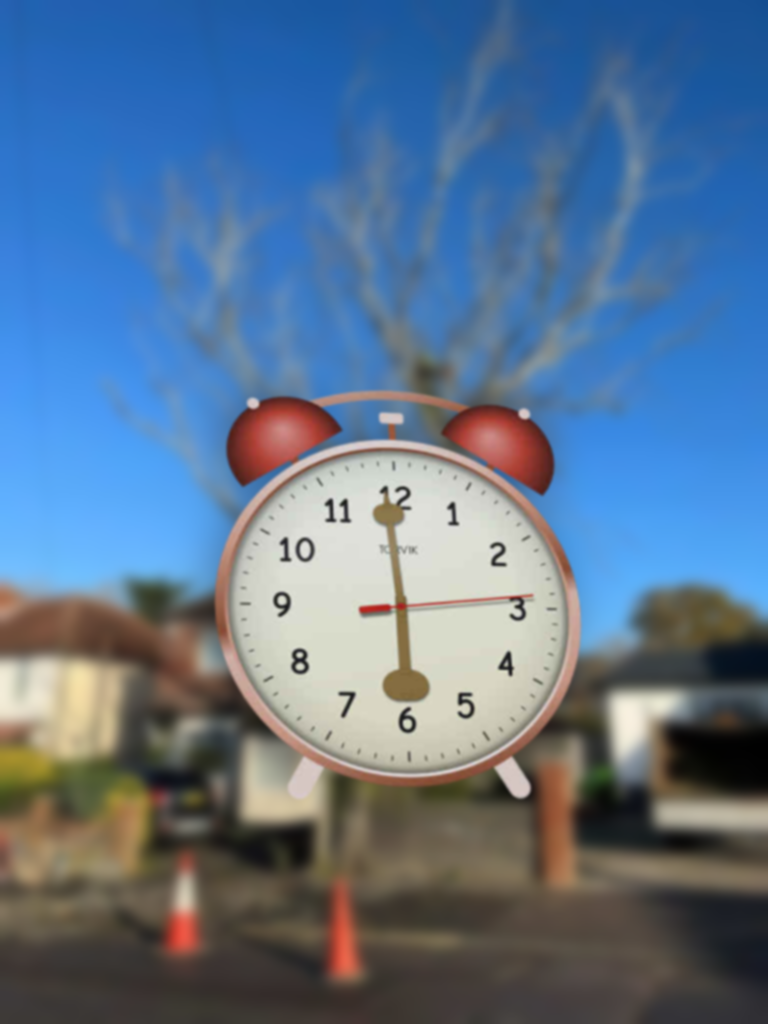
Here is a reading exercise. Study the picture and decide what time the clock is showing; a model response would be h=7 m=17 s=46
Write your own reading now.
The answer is h=5 m=59 s=14
